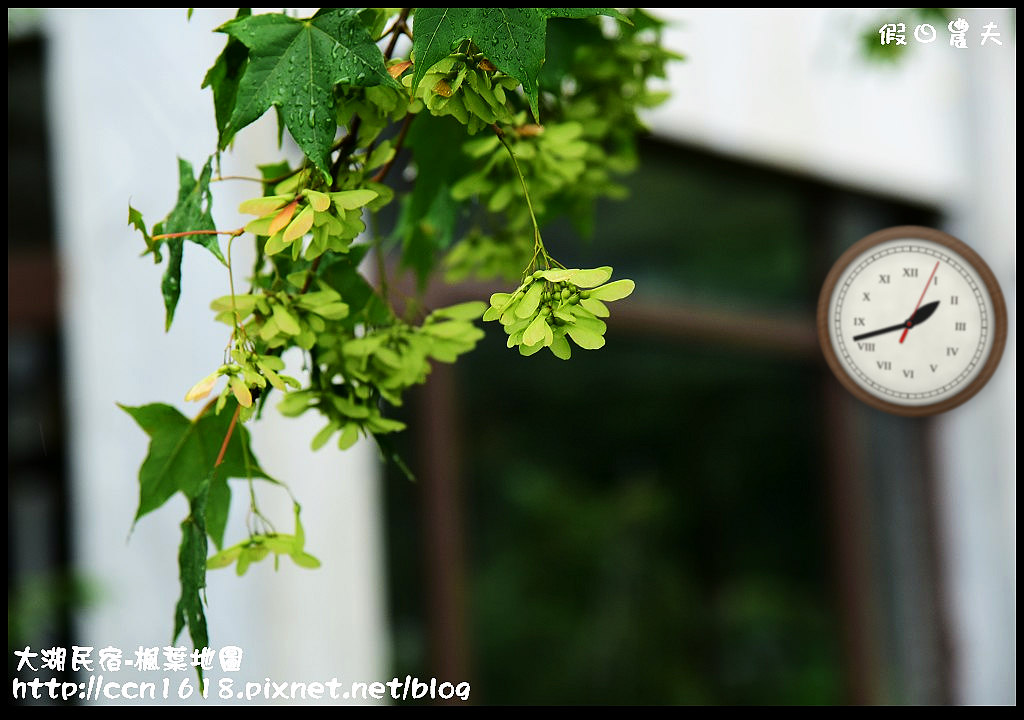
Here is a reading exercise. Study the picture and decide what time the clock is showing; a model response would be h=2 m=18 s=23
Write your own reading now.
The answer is h=1 m=42 s=4
